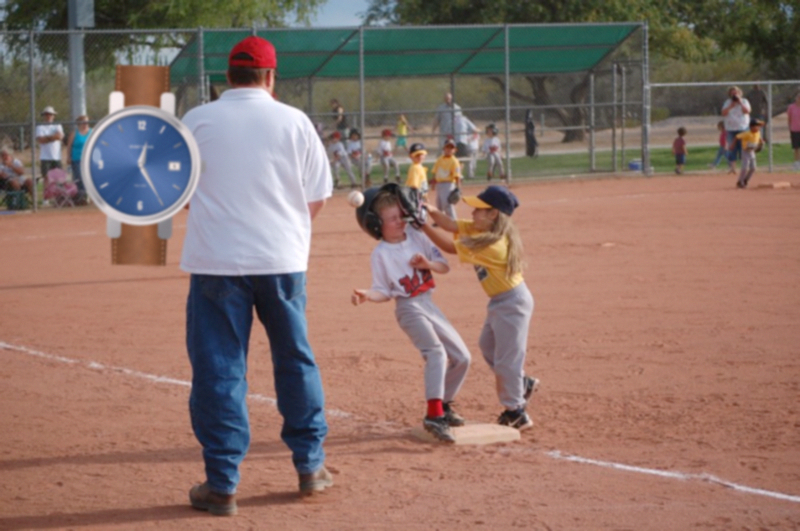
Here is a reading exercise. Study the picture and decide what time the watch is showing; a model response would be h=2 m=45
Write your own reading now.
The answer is h=12 m=25
